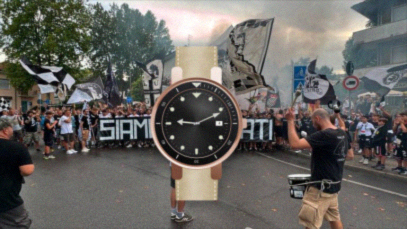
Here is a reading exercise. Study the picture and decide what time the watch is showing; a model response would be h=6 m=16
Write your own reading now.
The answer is h=9 m=11
